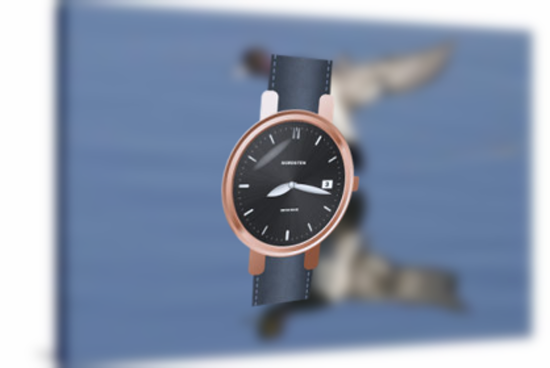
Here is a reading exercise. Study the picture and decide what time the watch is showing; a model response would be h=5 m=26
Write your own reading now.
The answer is h=8 m=17
